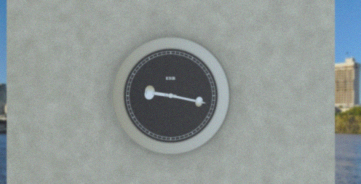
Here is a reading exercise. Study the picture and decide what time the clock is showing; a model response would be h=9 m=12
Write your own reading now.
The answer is h=9 m=17
